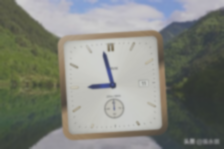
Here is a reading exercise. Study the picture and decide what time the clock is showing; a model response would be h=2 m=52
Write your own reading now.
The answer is h=8 m=58
